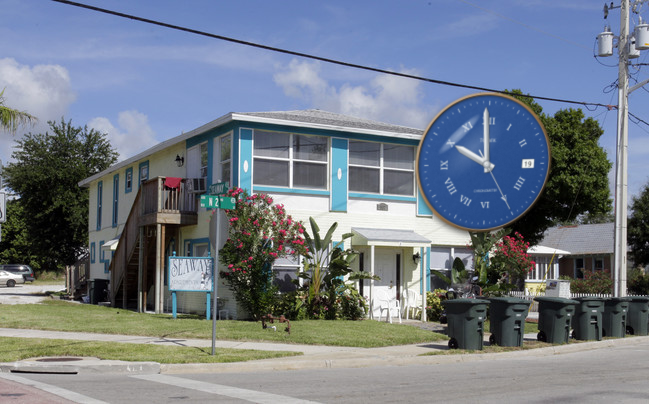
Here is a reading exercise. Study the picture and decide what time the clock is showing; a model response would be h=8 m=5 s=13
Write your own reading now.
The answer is h=9 m=59 s=25
